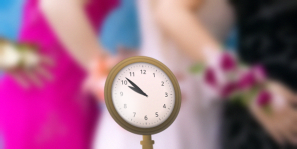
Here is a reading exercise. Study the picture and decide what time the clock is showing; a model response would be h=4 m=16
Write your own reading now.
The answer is h=9 m=52
